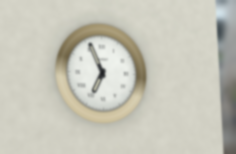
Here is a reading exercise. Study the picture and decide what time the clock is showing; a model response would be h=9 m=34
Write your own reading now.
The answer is h=6 m=56
